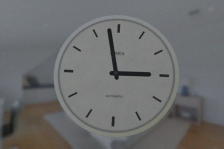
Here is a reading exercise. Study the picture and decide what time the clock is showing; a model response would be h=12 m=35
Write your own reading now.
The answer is h=2 m=58
